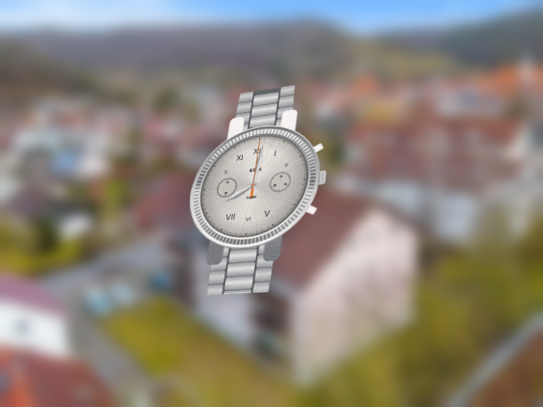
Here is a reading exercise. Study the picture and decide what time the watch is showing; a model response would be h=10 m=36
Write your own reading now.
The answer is h=8 m=1
